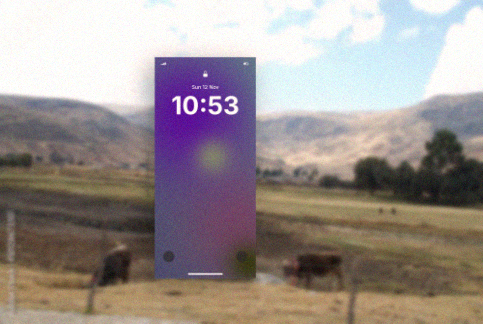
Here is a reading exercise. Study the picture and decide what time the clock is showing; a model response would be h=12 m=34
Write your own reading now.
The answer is h=10 m=53
